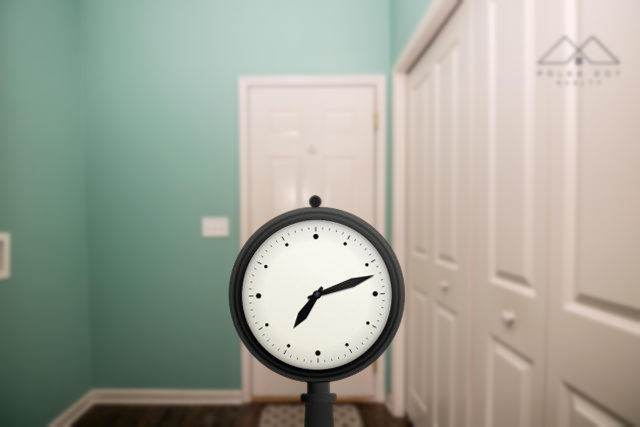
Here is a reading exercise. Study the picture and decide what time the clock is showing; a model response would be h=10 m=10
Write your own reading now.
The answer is h=7 m=12
